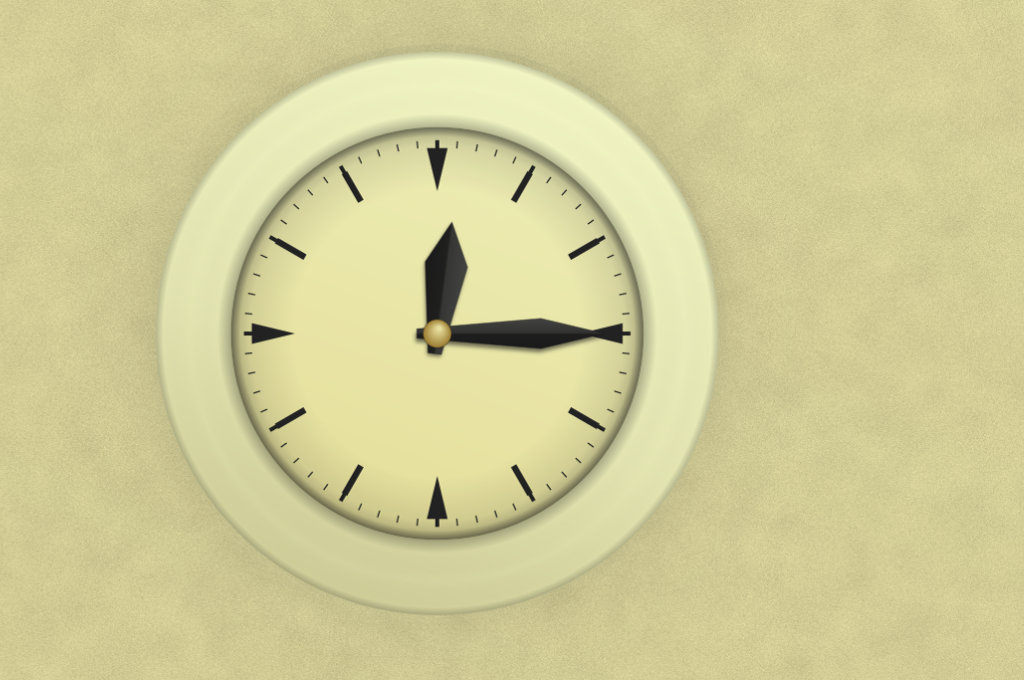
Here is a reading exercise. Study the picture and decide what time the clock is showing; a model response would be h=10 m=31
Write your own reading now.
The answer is h=12 m=15
